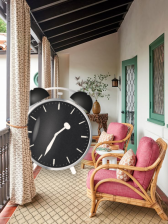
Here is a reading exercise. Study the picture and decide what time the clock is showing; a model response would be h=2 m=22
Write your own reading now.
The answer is h=1 m=34
